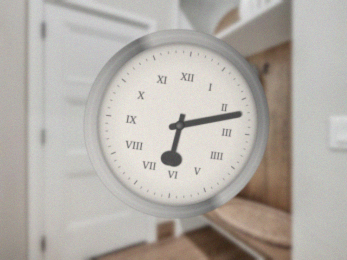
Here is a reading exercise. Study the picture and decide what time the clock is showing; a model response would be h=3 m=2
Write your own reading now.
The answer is h=6 m=12
